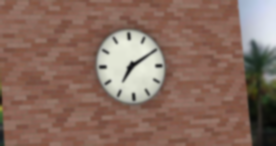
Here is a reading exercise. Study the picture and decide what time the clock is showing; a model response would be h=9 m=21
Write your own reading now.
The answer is h=7 m=10
